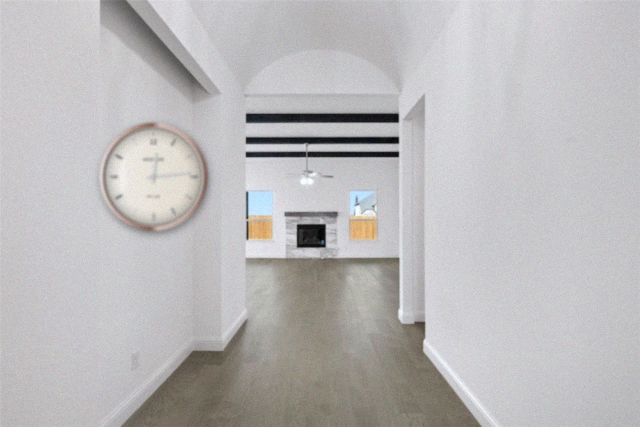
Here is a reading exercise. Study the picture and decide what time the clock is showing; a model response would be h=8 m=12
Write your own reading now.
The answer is h=12 m=14
